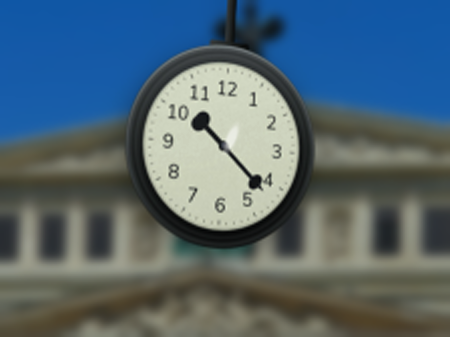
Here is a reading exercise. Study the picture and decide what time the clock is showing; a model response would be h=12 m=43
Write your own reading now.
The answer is h=10 m=22
